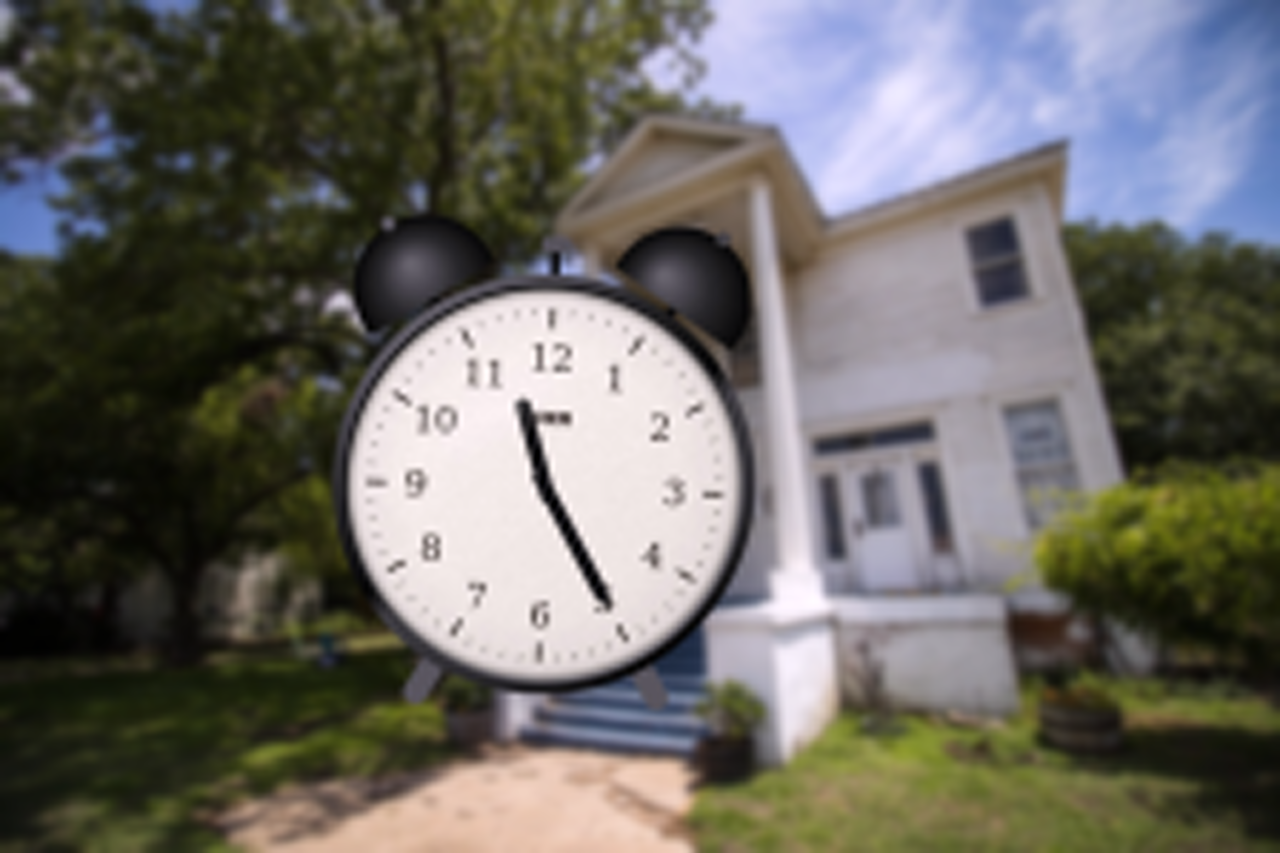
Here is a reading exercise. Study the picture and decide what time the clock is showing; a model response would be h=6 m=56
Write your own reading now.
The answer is h=11 m=25
